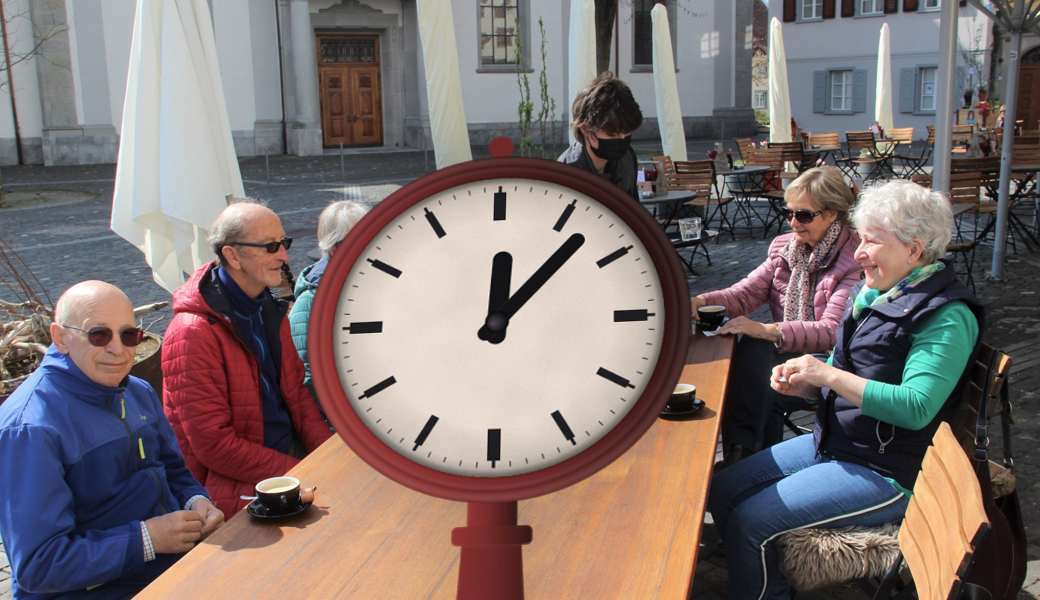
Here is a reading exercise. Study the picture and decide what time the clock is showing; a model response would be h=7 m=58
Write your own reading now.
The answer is h=12 m=7
